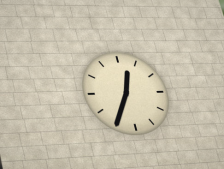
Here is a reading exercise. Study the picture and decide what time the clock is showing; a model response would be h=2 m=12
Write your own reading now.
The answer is h=12 m=35
